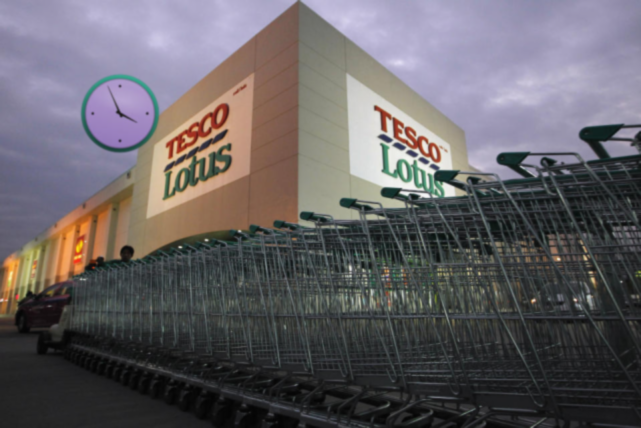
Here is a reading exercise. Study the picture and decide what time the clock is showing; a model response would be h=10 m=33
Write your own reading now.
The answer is h=3 m=56
